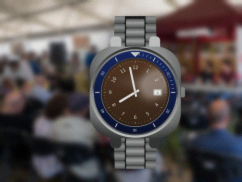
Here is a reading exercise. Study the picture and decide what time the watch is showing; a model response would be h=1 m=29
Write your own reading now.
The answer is h=7 m=58
